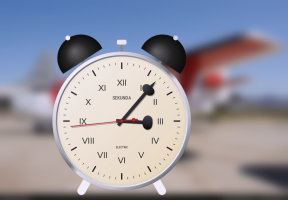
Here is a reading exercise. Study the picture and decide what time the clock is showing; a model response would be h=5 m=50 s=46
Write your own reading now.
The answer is h=3 m=6 s=44
